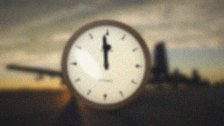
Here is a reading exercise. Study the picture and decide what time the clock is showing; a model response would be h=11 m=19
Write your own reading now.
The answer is h=11 m=59
